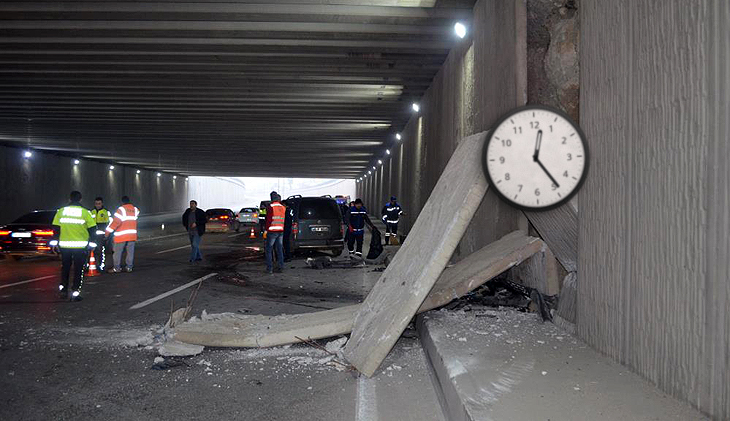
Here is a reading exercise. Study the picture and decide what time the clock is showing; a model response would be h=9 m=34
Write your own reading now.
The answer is h=12 m=24
